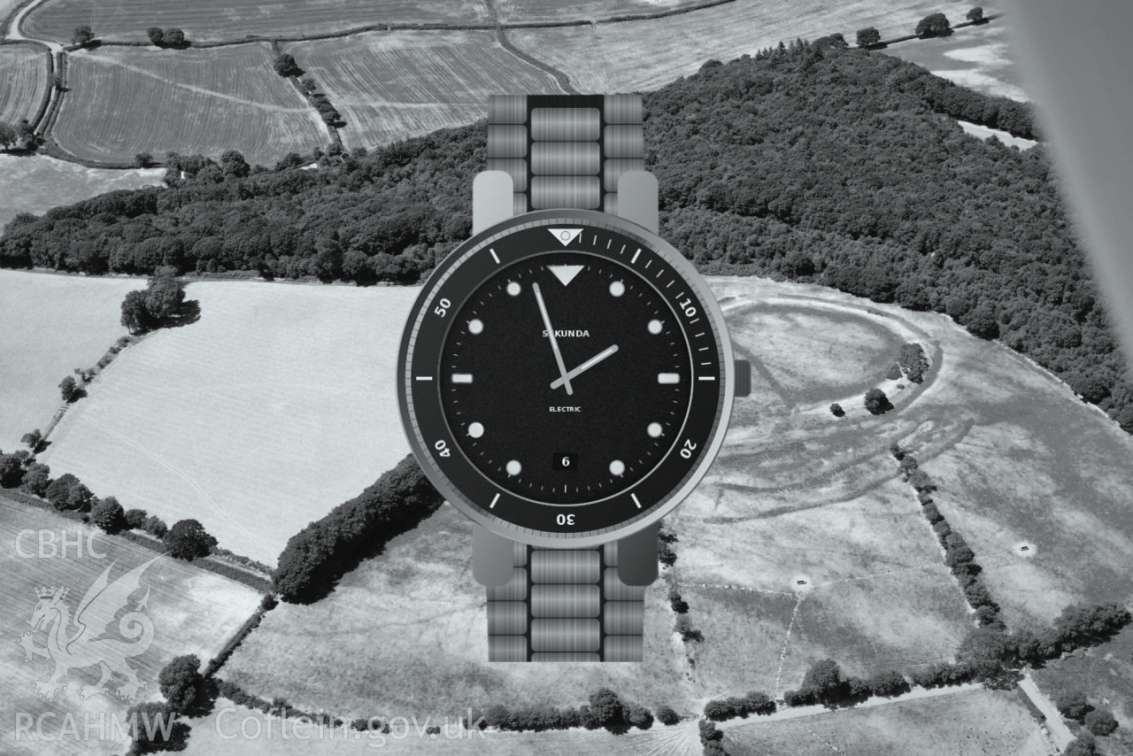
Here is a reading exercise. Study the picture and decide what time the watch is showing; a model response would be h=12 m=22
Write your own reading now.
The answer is h=1 m=57
